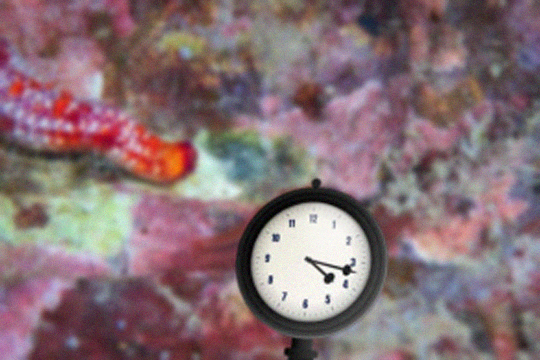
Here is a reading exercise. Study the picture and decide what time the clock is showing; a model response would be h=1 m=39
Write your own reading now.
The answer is h=4 m=17
